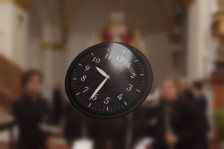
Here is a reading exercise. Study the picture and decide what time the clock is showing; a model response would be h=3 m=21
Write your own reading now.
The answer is h=9 m=31
